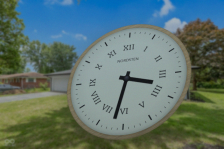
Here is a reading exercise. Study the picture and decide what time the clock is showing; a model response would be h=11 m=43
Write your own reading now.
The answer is h=3 m=32
